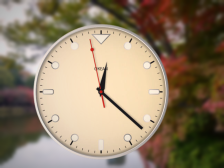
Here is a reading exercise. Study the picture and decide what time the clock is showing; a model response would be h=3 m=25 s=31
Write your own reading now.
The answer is h=12 m=21 s=58
